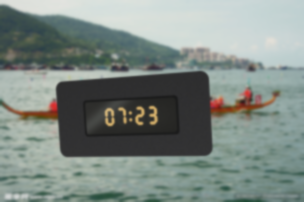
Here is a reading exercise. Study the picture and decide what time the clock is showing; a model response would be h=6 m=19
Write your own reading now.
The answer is h=7 m=23
